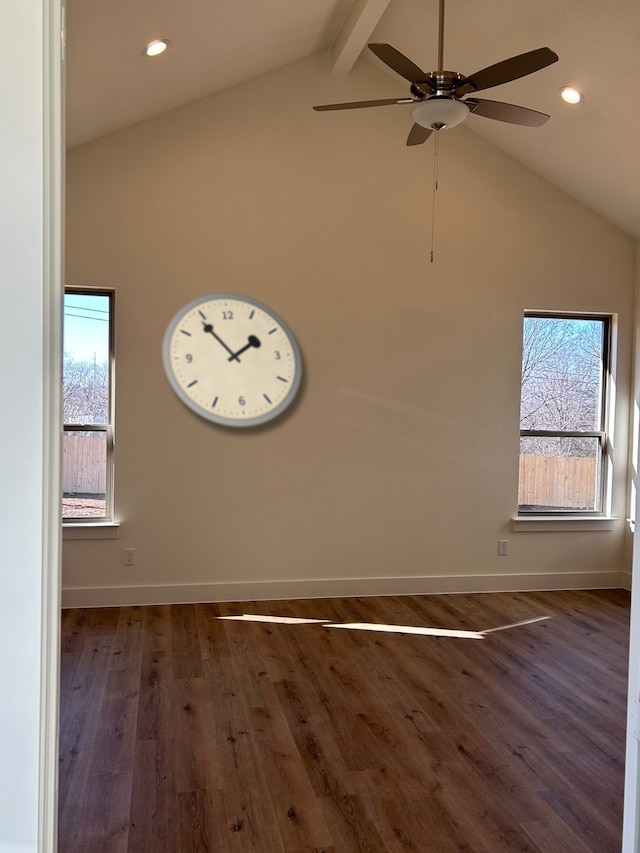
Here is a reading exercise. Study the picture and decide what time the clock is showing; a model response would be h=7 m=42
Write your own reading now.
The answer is h=1 m=54
